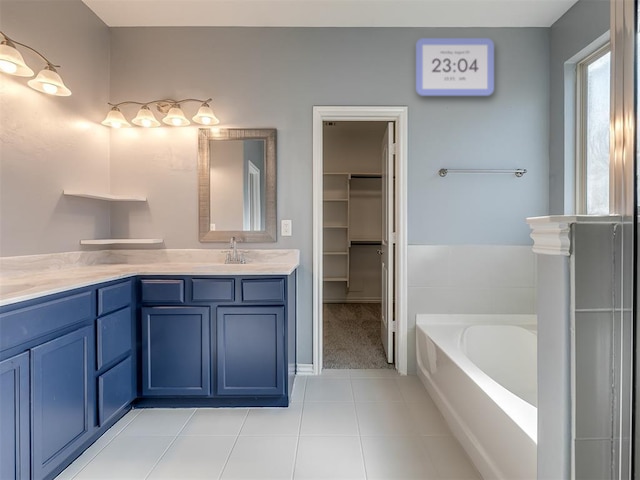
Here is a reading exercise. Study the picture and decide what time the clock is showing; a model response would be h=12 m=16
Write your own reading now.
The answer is h=23 m=4
